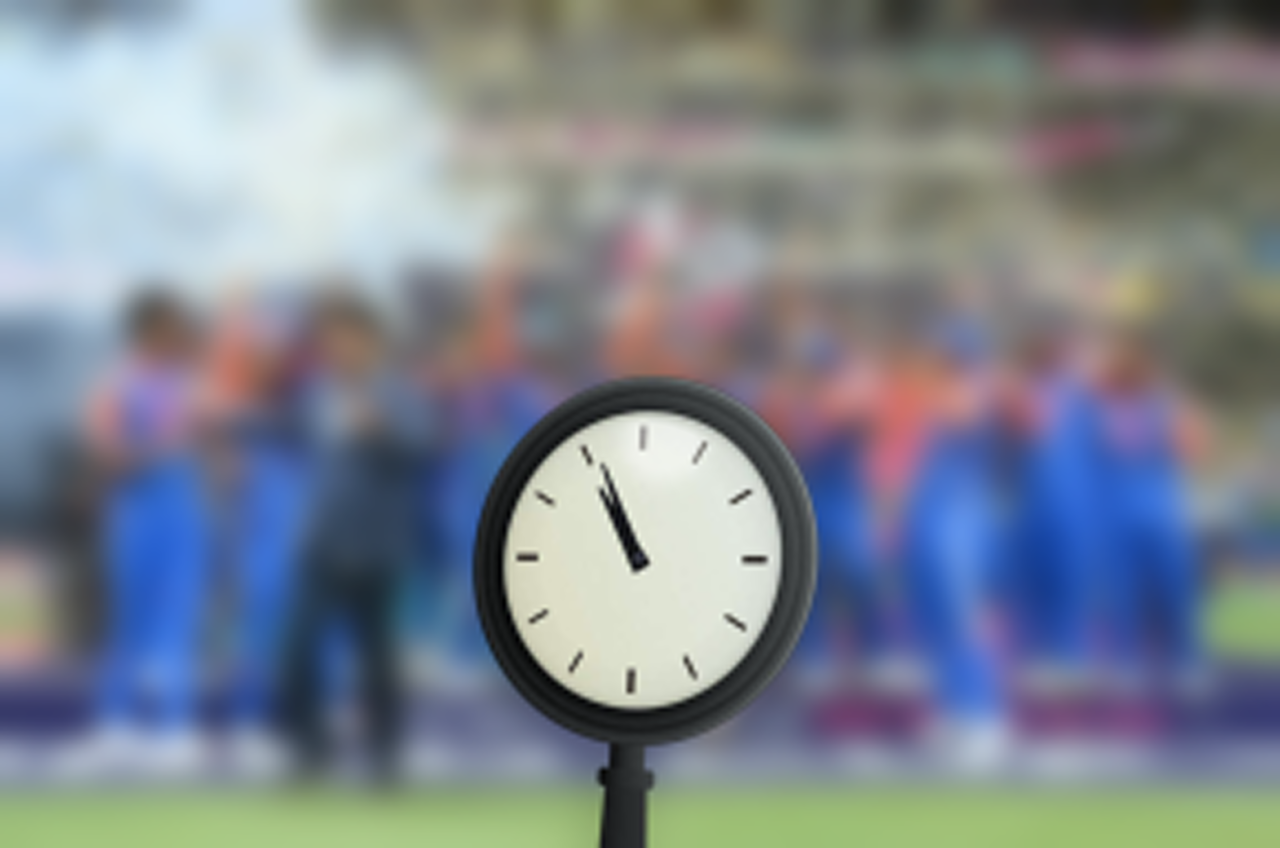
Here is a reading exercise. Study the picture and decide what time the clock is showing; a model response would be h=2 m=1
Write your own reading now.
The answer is h=10 m=56
